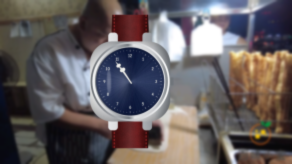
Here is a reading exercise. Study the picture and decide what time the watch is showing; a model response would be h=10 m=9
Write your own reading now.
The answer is h=10 m=54
